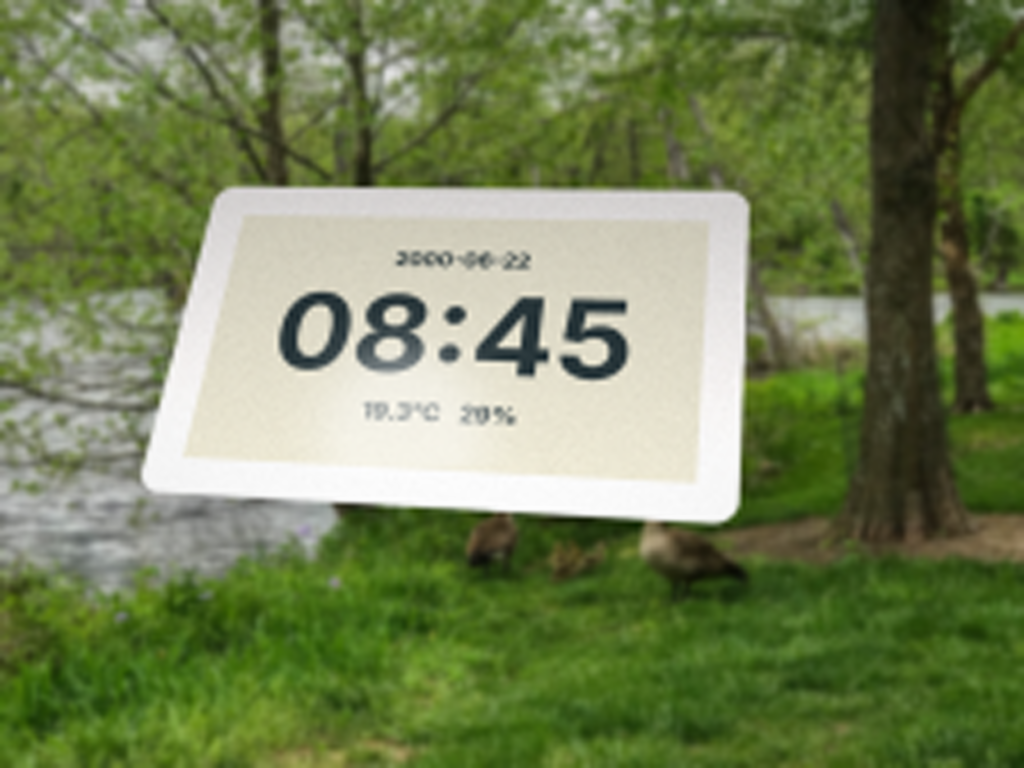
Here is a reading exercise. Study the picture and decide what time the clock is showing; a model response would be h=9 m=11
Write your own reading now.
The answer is h=8 m=45
